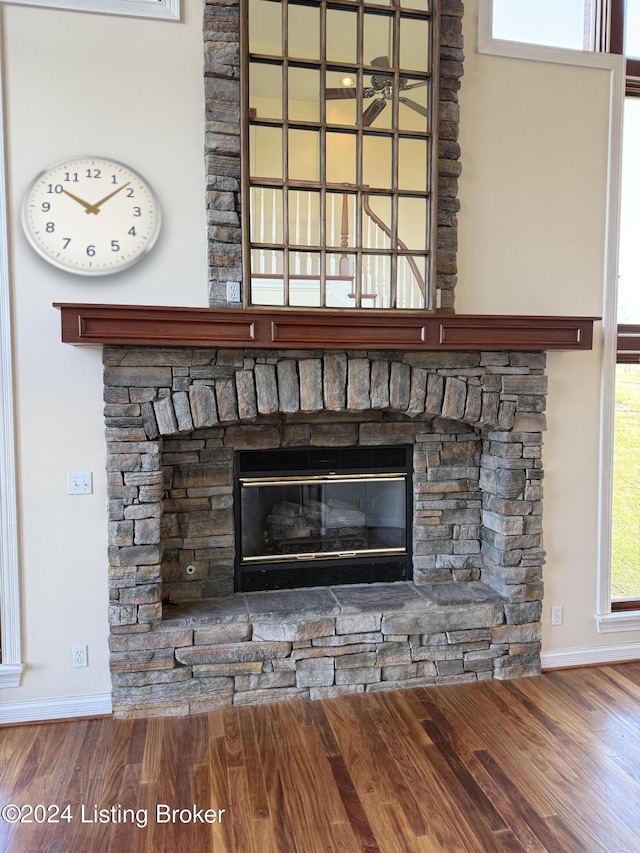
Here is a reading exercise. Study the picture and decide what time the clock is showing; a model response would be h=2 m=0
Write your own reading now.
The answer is h=10 m=8
